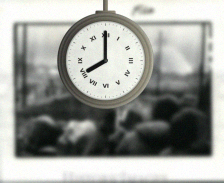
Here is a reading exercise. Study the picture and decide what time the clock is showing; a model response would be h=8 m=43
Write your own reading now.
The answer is h=8 m=0
